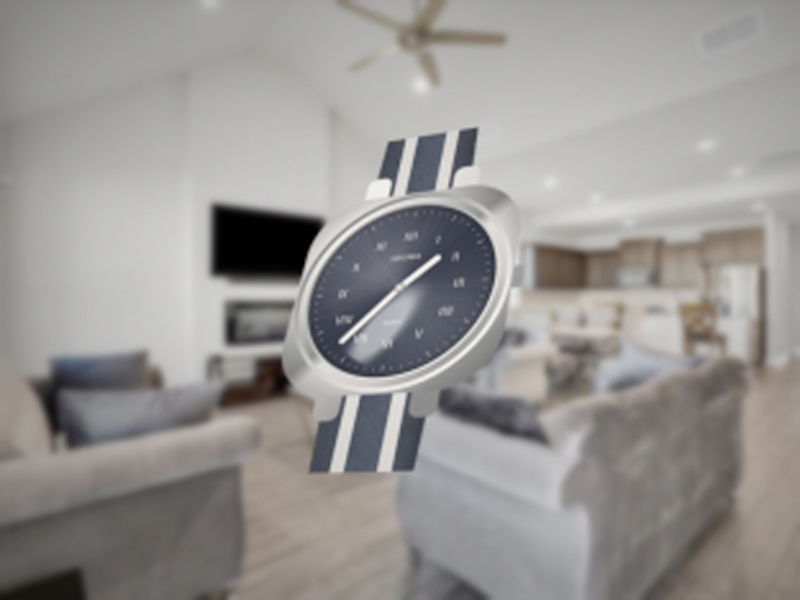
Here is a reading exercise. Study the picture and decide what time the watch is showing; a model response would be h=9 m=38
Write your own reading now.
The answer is h=1 m=37
